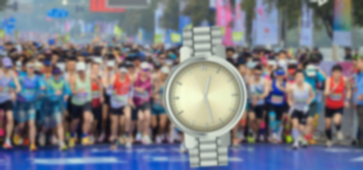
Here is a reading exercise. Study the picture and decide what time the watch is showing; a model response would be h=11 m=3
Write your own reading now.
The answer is h=12 m=28
